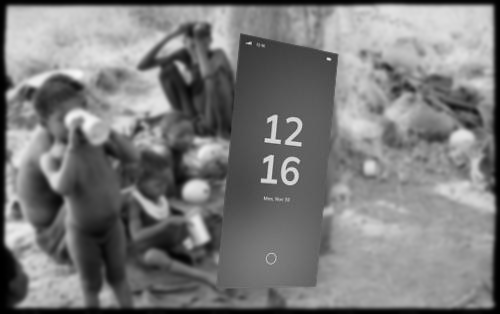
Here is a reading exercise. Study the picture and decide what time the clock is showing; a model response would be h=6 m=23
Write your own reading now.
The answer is h=12 m=16
